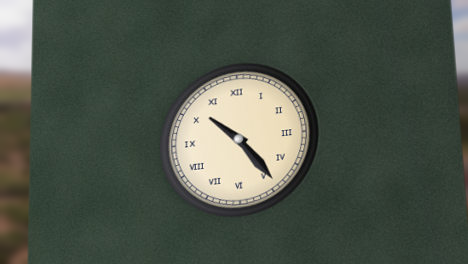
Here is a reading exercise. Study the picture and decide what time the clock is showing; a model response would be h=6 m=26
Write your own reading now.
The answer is h=10 m=24
